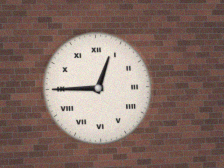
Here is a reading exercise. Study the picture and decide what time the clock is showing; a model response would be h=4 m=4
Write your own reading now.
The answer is h=12 m=45
